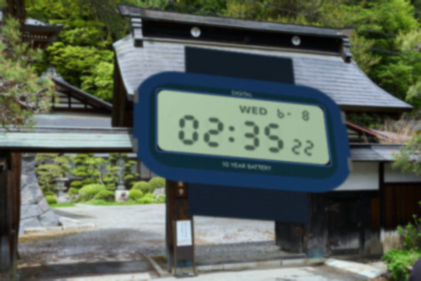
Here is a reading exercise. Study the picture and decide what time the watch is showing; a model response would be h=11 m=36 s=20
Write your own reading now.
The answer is h=2 m=35 s=22
